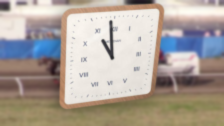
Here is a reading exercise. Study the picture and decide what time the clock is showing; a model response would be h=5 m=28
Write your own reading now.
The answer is h=10 m=59
